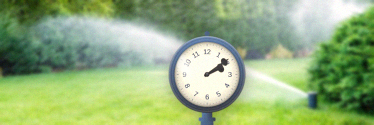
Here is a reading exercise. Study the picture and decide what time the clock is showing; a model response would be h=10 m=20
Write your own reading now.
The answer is h=2 m=9
